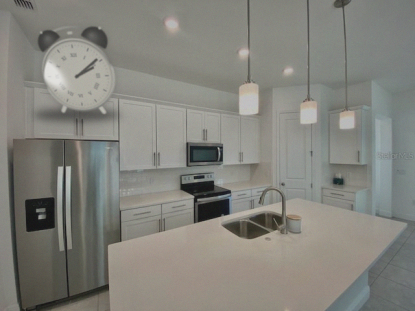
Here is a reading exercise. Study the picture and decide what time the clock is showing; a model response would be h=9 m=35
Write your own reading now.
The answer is h=2 m=9
